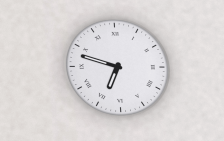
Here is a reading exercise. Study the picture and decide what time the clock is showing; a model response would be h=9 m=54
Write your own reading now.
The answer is h=6 m=48
